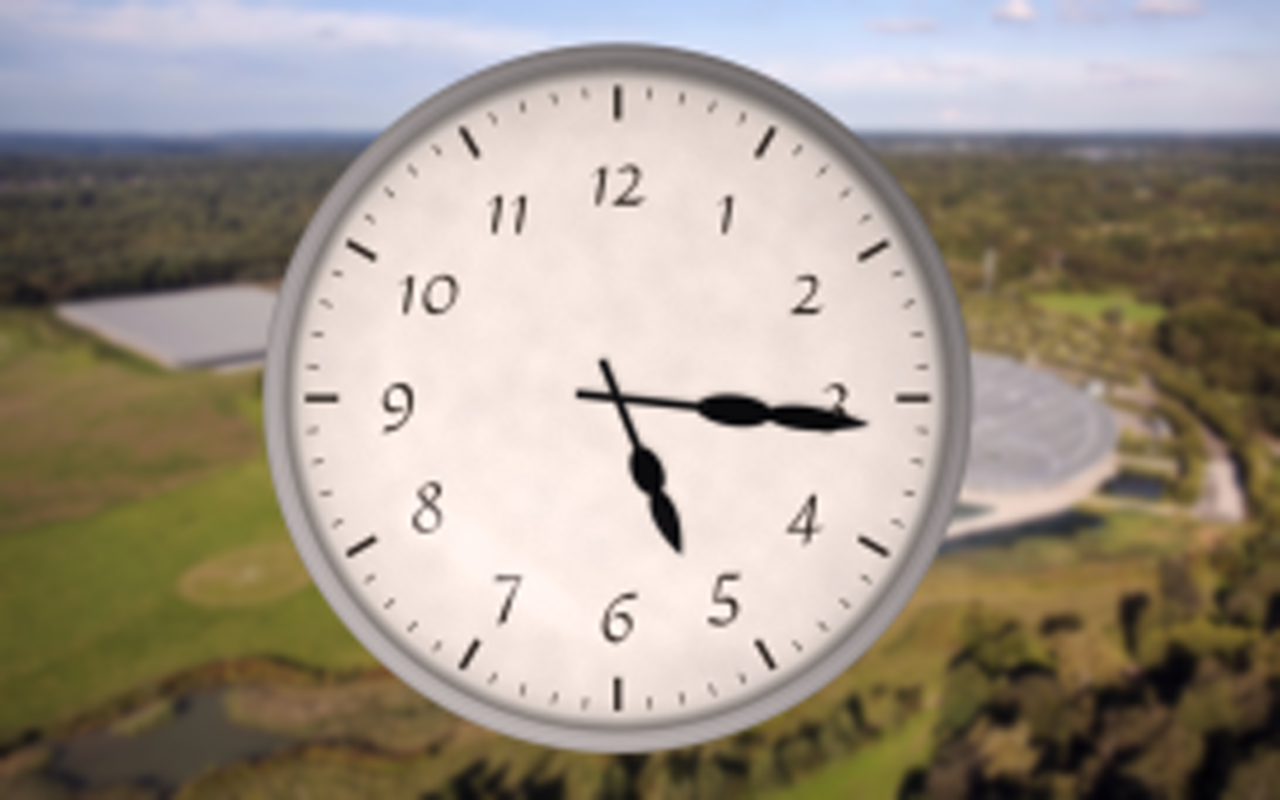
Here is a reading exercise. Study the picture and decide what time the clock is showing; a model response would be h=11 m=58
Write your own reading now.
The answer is h=5 m=16
